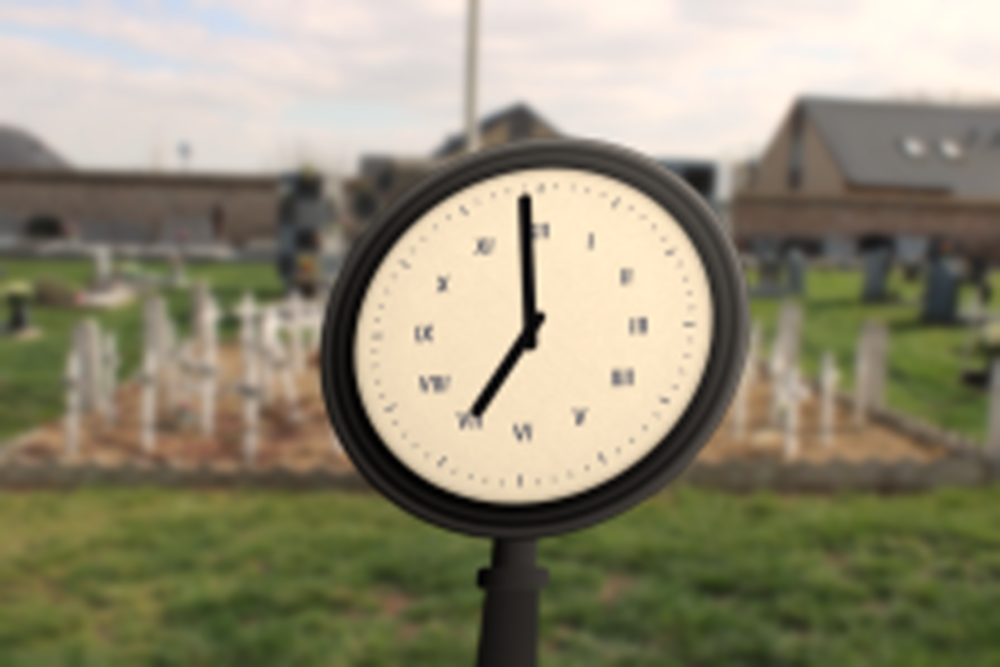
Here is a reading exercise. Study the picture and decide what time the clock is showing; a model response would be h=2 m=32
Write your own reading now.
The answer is h=6 m=59
